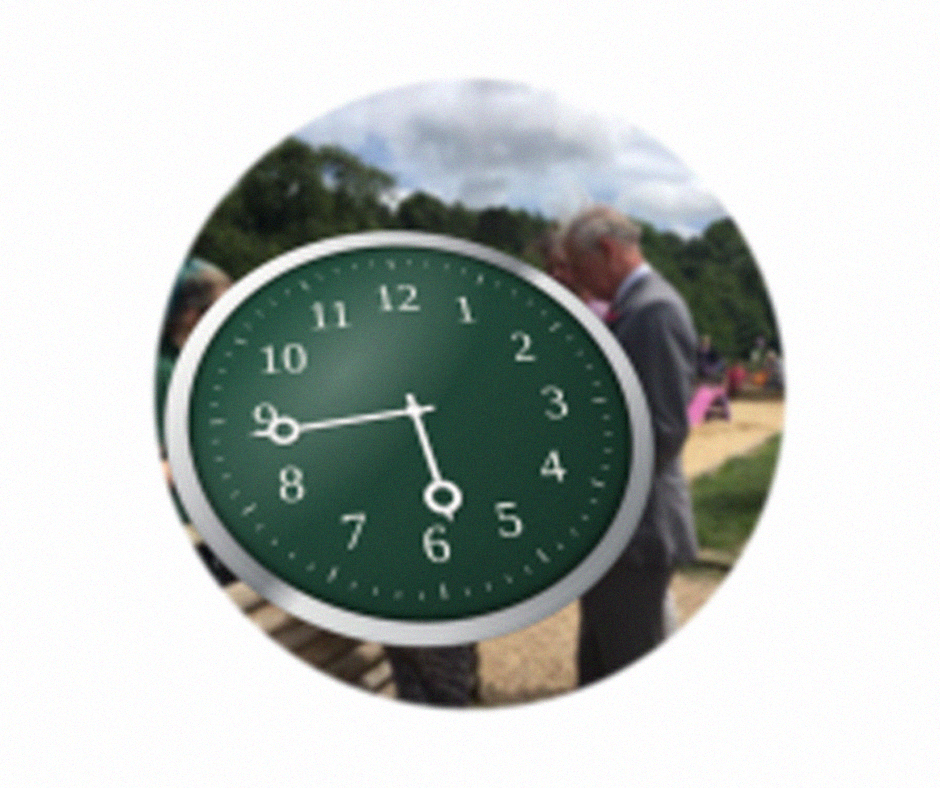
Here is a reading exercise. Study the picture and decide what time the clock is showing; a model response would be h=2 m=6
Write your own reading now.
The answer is h=5 m=44
